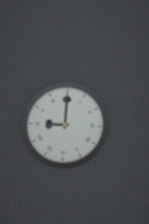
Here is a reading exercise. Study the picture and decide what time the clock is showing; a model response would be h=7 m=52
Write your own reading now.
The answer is h=9 m=0
